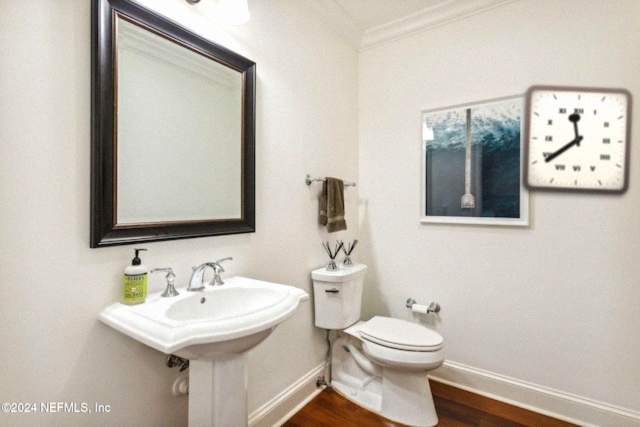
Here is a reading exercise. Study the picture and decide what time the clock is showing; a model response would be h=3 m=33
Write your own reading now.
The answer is h=11 m=39
